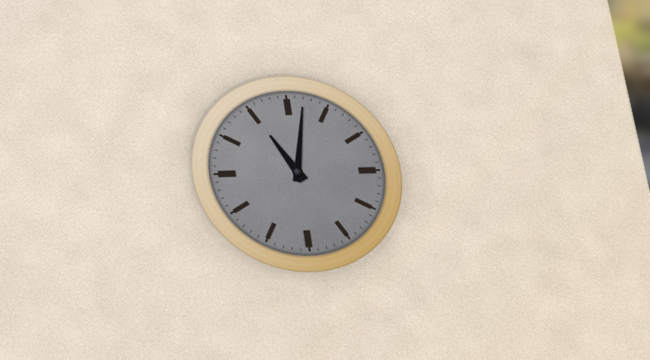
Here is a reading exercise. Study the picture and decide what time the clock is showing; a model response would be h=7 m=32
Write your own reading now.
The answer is h=11 m=2
